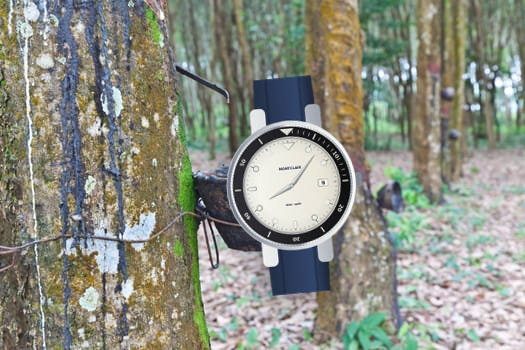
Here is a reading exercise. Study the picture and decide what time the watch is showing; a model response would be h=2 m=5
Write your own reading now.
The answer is h=8 m=7
